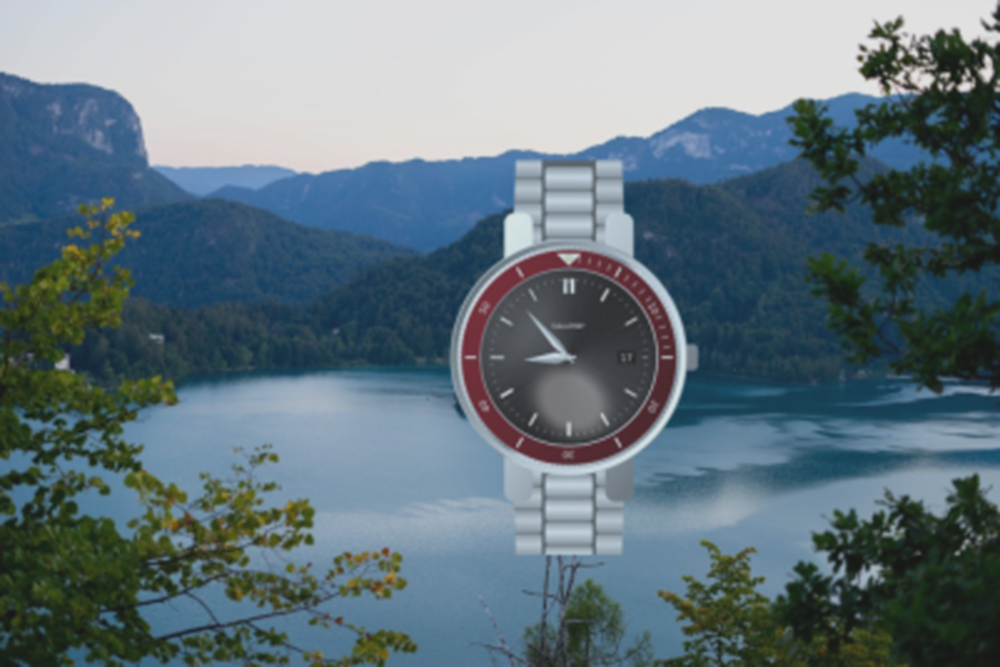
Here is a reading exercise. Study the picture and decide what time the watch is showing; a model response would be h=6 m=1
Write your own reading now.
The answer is h=8 m=53
